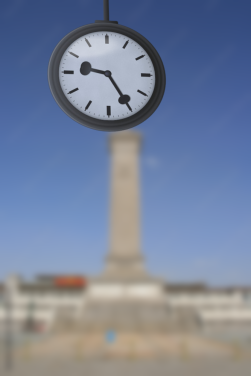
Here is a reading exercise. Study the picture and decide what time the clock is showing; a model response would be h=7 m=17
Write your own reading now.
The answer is h=9 m=25
